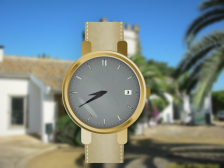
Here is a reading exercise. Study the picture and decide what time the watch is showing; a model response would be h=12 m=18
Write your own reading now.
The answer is h=8 m=40
